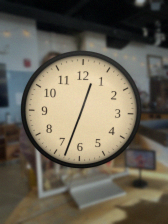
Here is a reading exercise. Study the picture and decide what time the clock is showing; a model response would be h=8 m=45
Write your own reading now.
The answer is h=12 m=33
